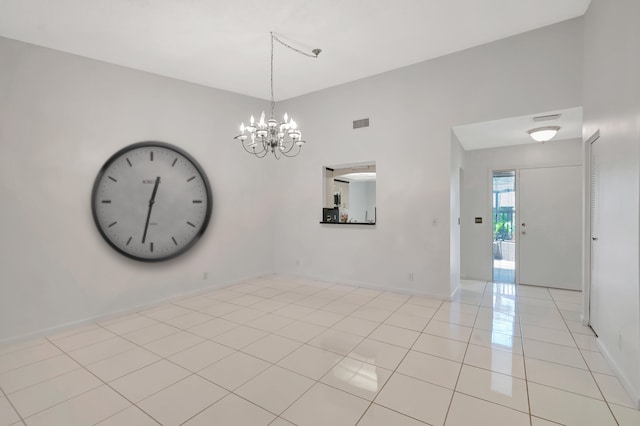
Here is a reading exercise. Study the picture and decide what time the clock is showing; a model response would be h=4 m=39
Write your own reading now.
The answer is h=12 m=32
